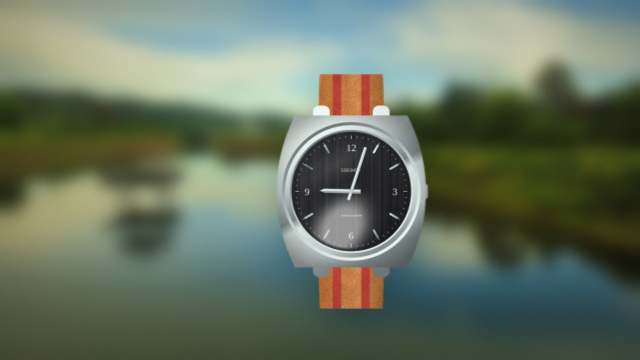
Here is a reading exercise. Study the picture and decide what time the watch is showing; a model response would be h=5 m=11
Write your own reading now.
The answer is h=9 m=3
